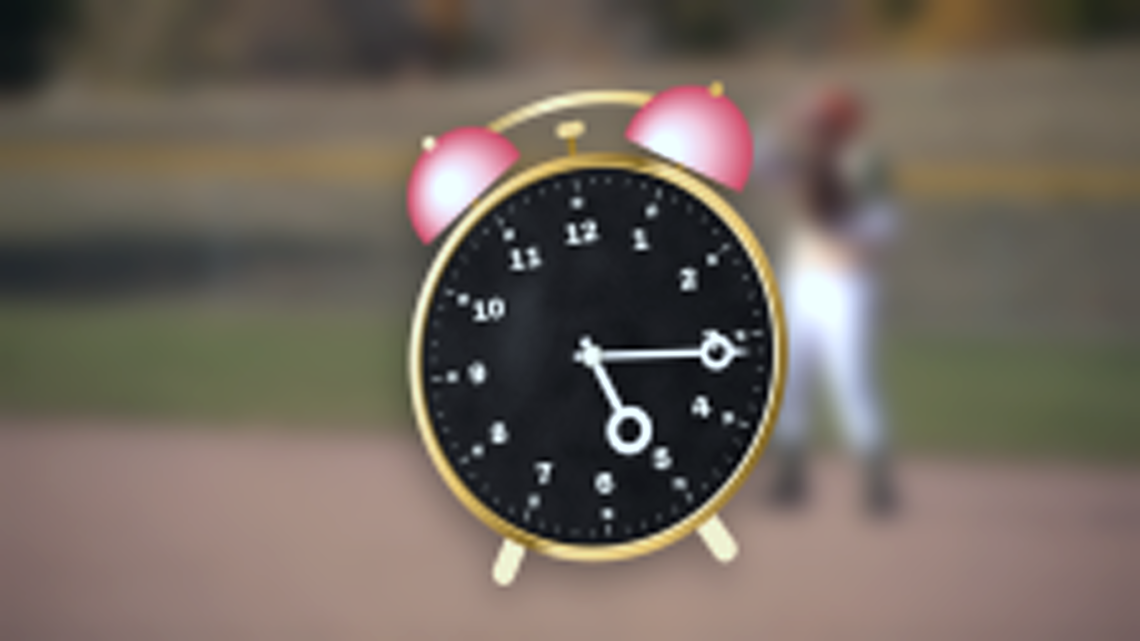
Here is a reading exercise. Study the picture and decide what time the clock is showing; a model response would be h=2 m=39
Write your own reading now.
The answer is h=5 m=16
